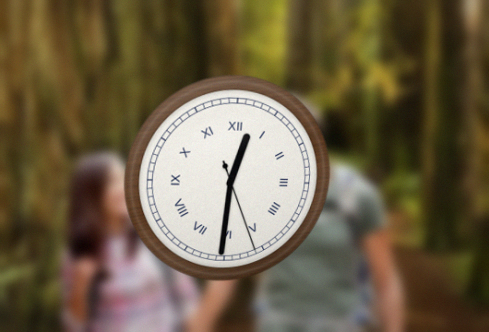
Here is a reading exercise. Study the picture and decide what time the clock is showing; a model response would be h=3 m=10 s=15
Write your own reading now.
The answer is h=12 m=30 s=26
